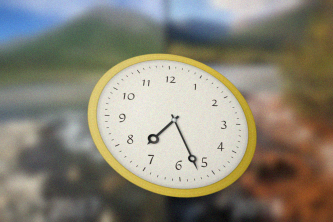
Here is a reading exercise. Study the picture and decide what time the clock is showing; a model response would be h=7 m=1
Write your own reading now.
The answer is h=7 m=27
